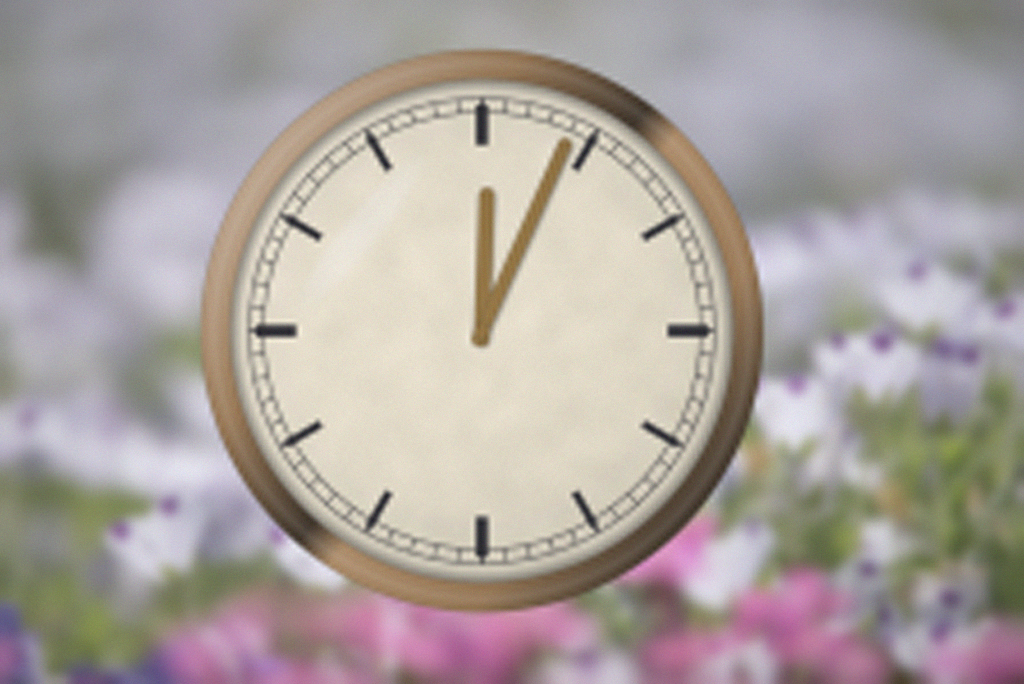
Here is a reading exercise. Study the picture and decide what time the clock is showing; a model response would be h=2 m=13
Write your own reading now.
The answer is h=12 m=4
